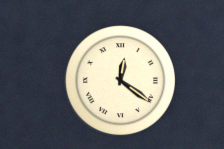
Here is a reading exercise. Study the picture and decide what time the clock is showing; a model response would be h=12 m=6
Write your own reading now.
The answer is h=12 m=21
